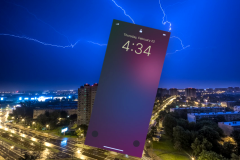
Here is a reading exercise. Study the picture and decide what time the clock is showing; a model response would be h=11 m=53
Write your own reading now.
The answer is h=4 m=34
